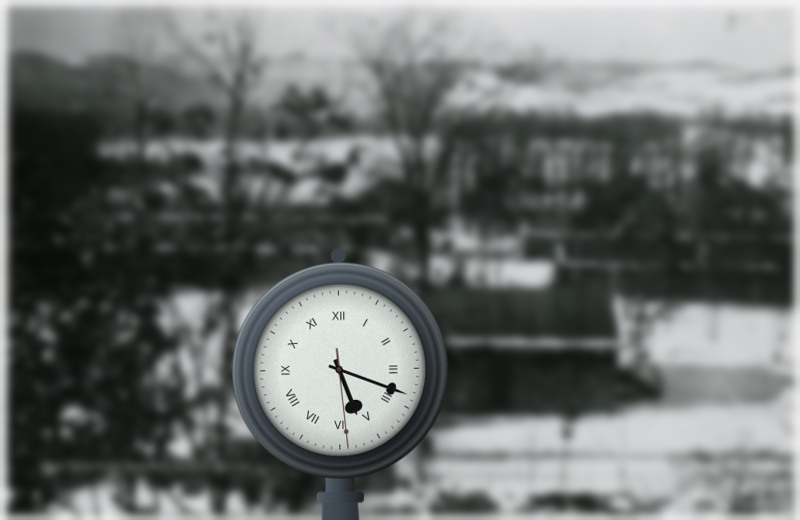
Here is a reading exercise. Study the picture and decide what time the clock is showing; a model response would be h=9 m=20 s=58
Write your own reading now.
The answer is h=5 m=18 s=29
